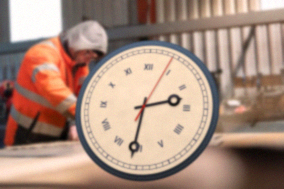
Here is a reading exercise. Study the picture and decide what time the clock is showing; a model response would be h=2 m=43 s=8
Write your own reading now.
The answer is h=2 m=31 s=4
